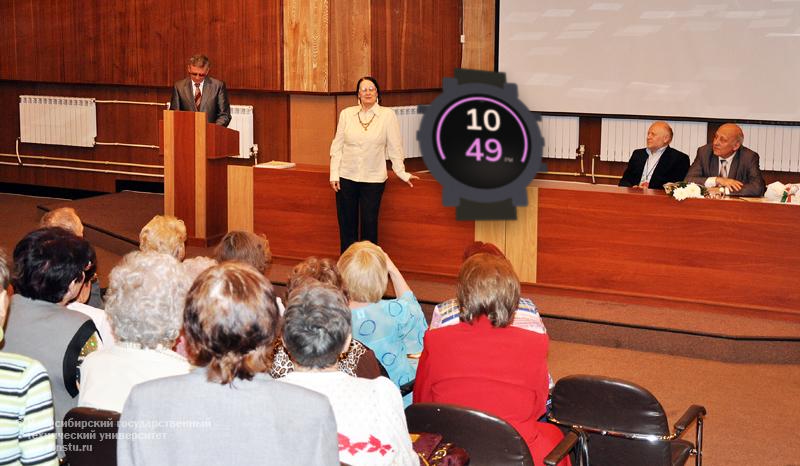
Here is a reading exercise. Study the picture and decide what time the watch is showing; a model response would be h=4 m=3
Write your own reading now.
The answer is h=10 m=49
